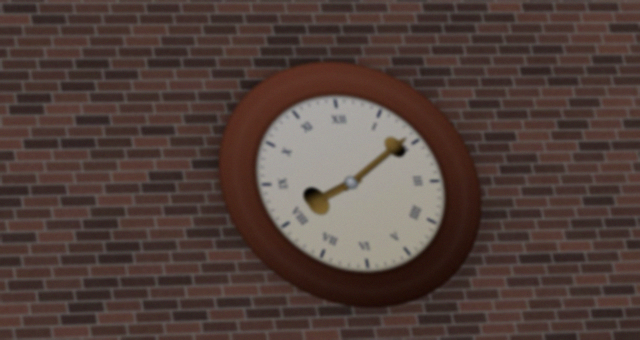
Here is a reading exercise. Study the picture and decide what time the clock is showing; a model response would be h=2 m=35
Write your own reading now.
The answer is h=8 m=9
